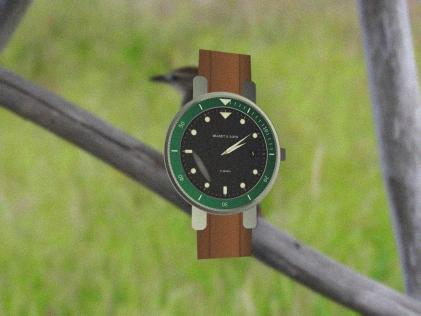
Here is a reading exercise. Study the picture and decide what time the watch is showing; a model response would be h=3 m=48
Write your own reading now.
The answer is h=2 m=9
